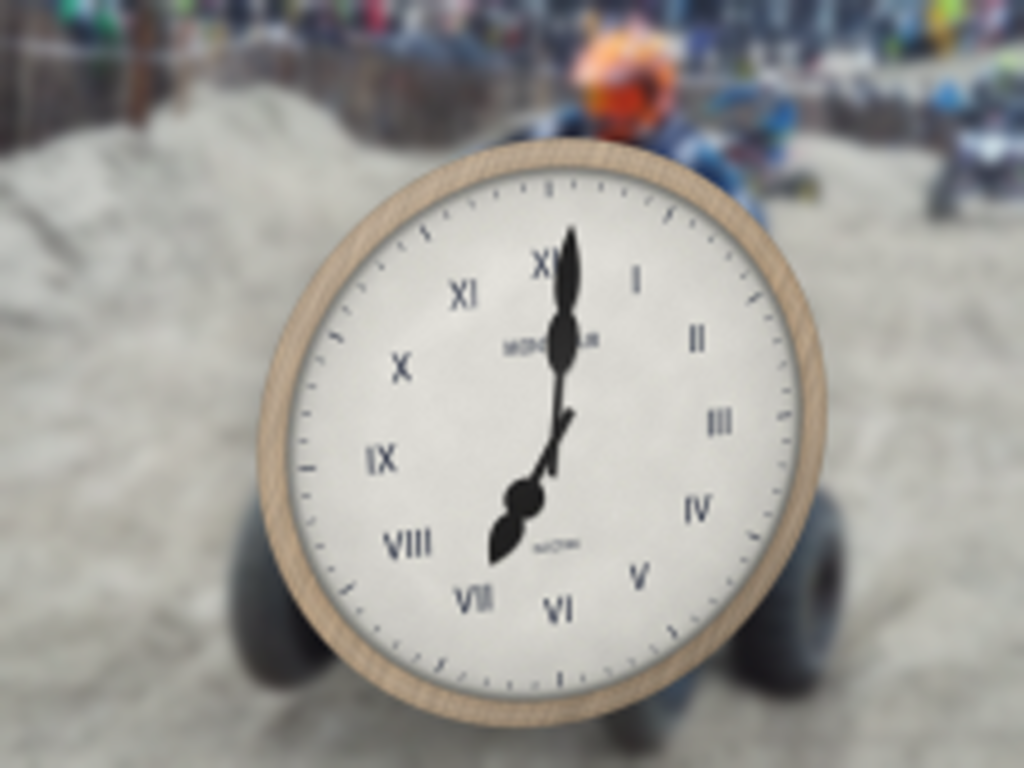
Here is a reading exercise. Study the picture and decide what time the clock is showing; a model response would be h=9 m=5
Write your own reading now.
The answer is h=7 m=1
